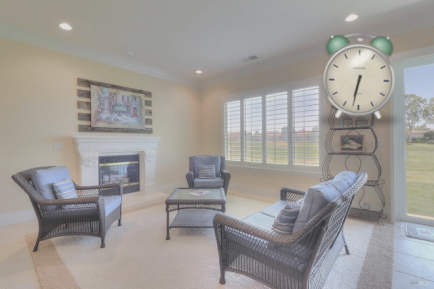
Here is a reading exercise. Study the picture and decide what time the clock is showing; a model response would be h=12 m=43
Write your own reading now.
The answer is h=6 m=32
